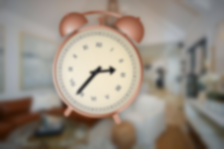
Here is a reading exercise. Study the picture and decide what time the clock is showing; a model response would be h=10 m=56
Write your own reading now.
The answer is h=2 m=36
